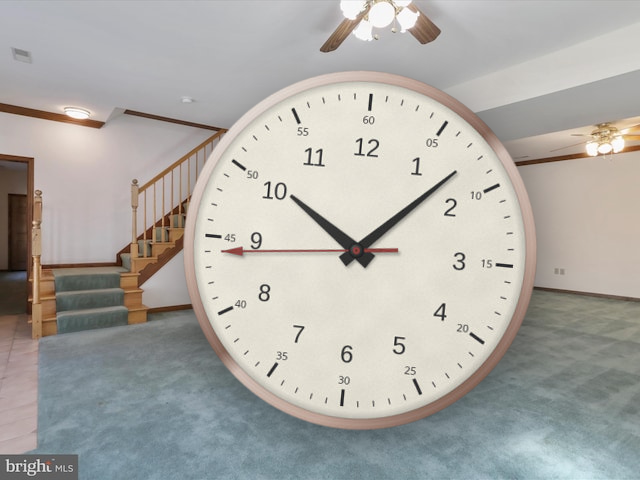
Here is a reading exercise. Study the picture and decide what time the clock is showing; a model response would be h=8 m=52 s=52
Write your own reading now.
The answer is h=10 m=7 s=44
